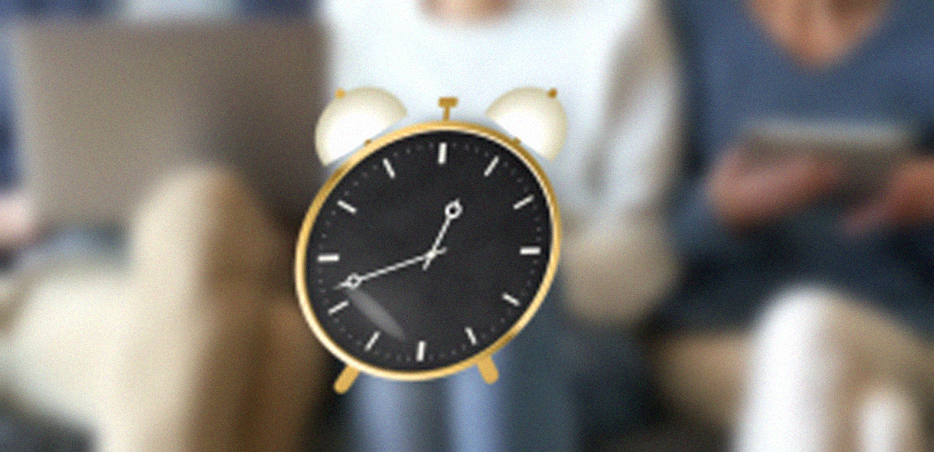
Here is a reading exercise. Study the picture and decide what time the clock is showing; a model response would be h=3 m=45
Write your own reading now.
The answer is h=12 m=42
